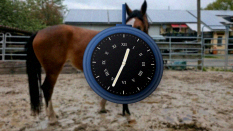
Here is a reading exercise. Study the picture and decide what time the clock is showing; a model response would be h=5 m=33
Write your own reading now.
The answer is h=12 m=34
